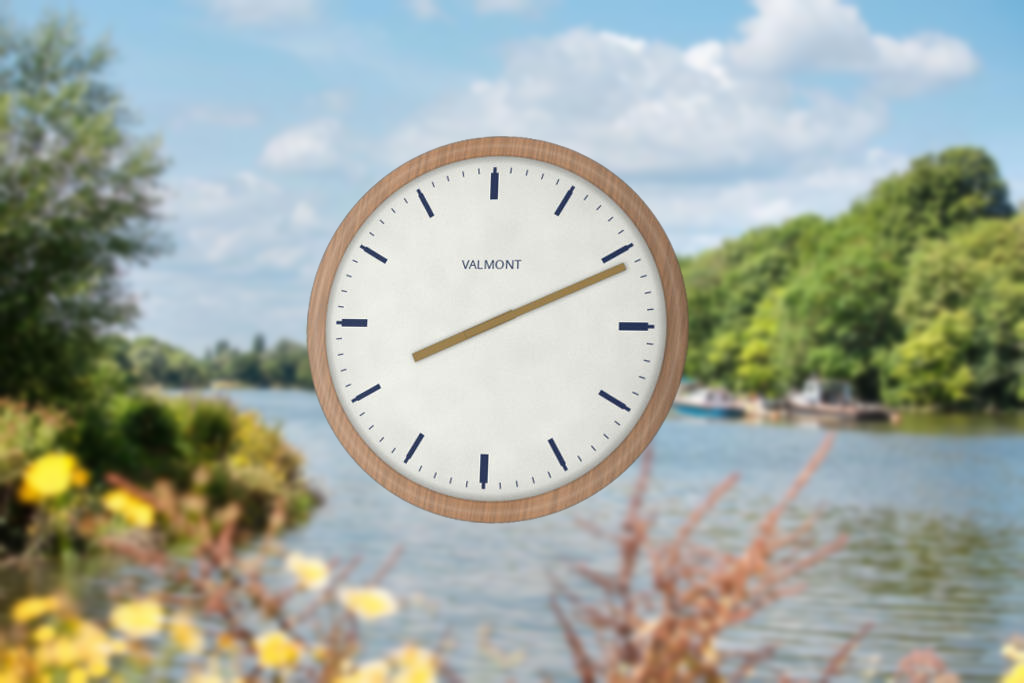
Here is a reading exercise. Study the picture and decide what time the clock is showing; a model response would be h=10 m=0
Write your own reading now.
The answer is h=8 m=11
